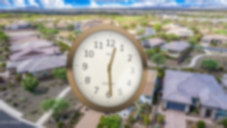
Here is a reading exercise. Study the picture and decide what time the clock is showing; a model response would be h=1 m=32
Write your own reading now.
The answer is h=12 m=29
